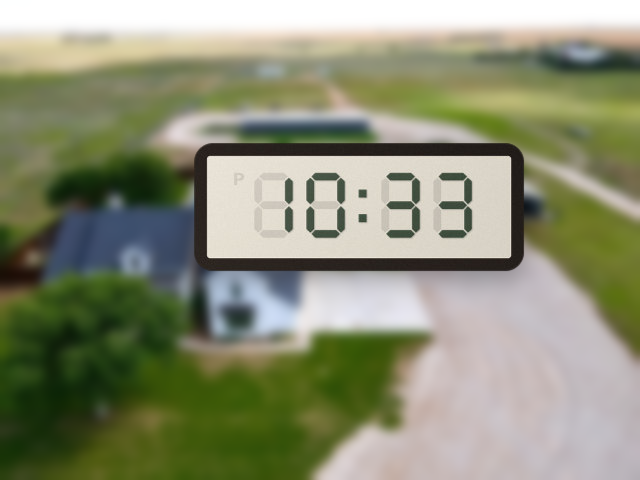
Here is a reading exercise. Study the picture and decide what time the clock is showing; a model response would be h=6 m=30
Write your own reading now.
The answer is h=10 m=33
